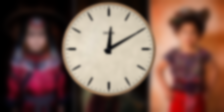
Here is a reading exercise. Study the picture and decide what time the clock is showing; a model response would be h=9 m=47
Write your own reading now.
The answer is h=12 m=10
